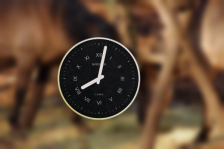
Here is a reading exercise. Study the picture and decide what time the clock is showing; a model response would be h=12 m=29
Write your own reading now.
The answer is h=8 m=2
